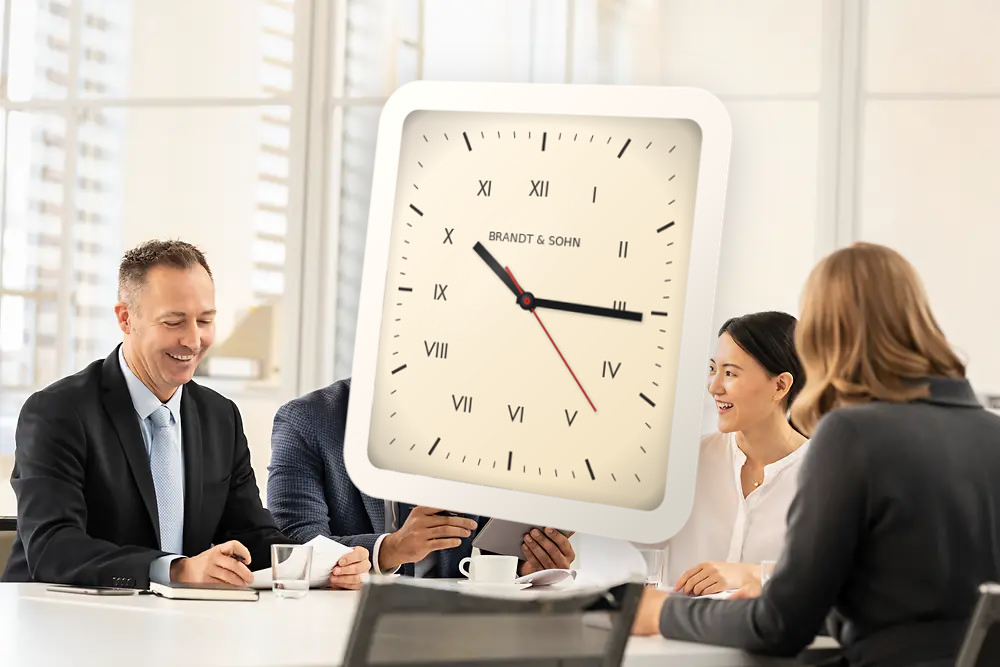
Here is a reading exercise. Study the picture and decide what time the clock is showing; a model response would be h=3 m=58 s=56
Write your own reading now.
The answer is h=10 m=15 s=23
